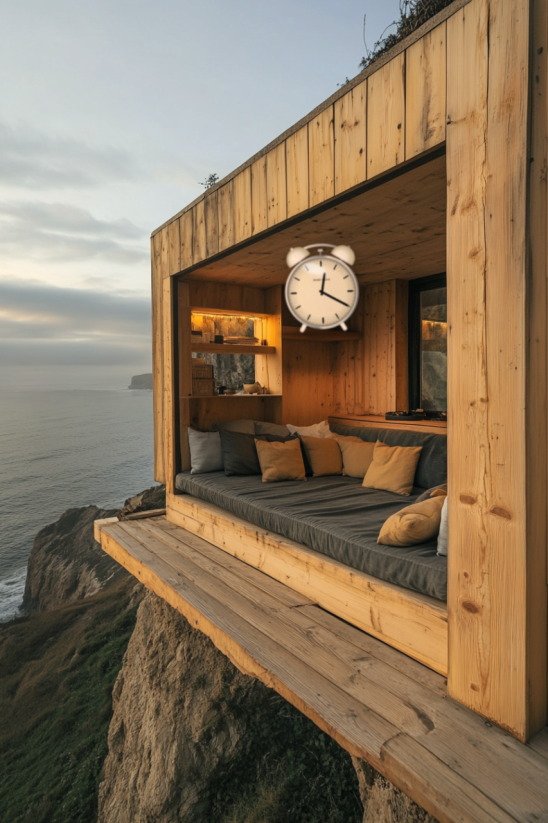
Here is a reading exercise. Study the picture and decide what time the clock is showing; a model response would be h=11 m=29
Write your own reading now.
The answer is h=12 m=20
